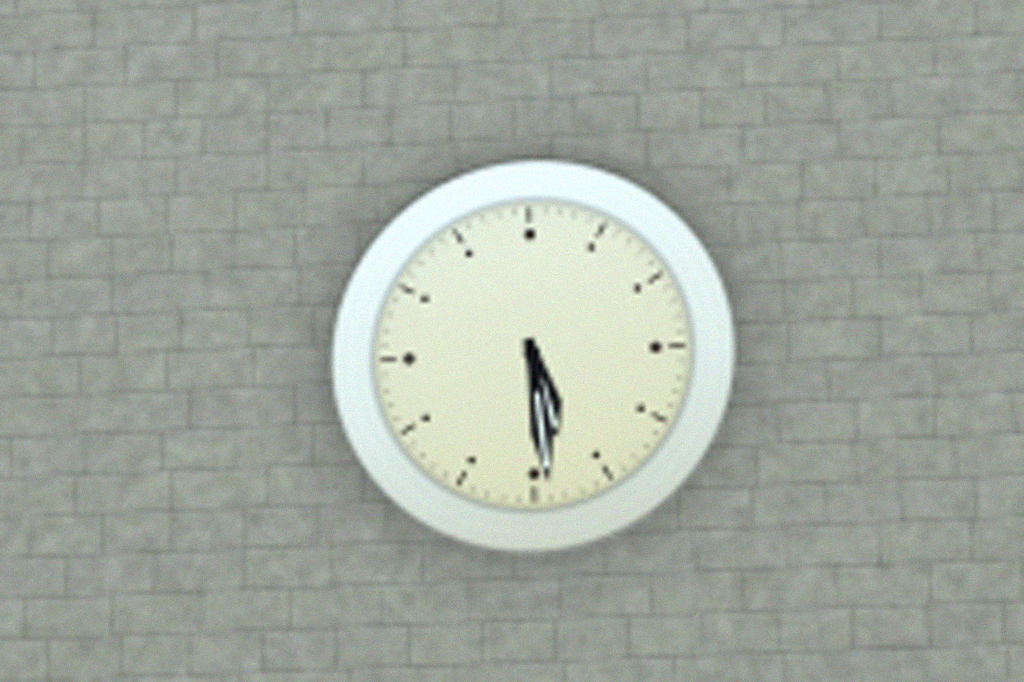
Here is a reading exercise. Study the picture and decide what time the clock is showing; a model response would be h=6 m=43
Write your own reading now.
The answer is h=5 m=29
